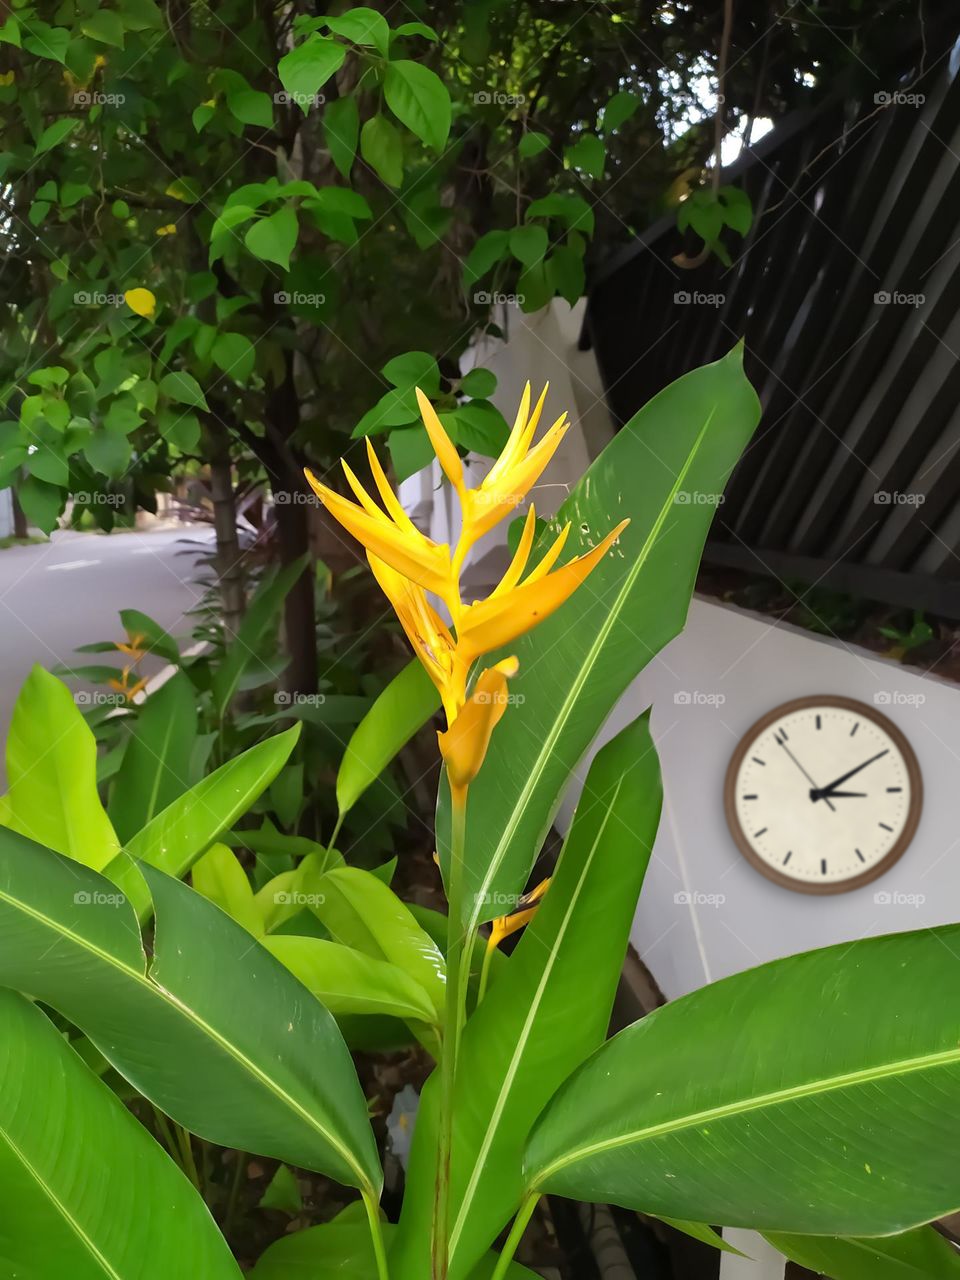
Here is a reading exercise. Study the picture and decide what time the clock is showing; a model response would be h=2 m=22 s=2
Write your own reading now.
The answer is h=3 m=9 s=54
